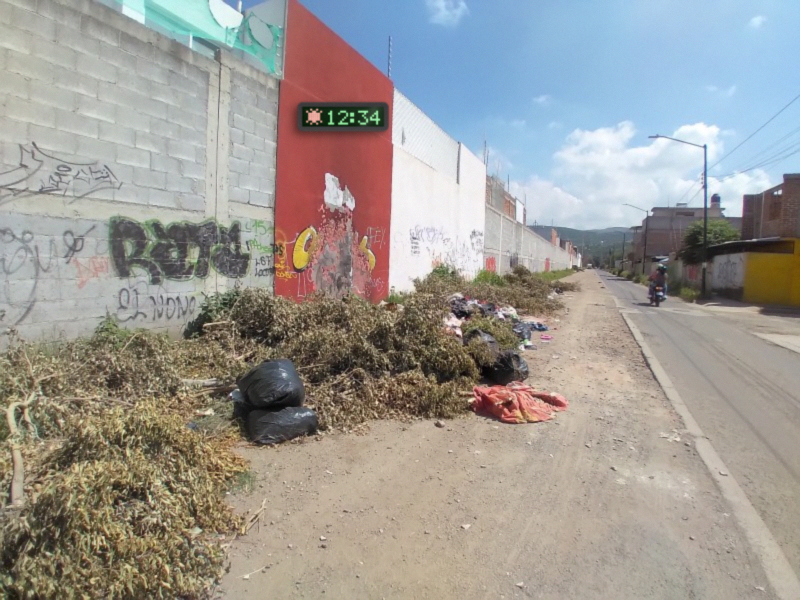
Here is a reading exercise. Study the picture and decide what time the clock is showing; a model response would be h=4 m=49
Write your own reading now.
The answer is h=12 m=34
